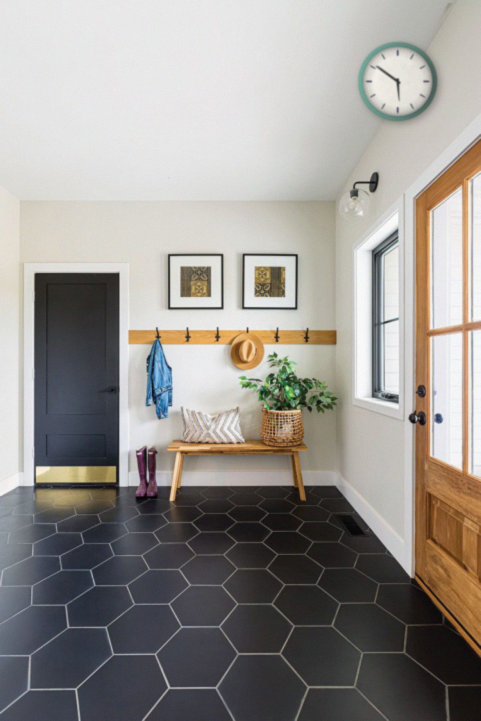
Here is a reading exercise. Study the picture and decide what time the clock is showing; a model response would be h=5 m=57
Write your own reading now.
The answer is h=5 m=51
